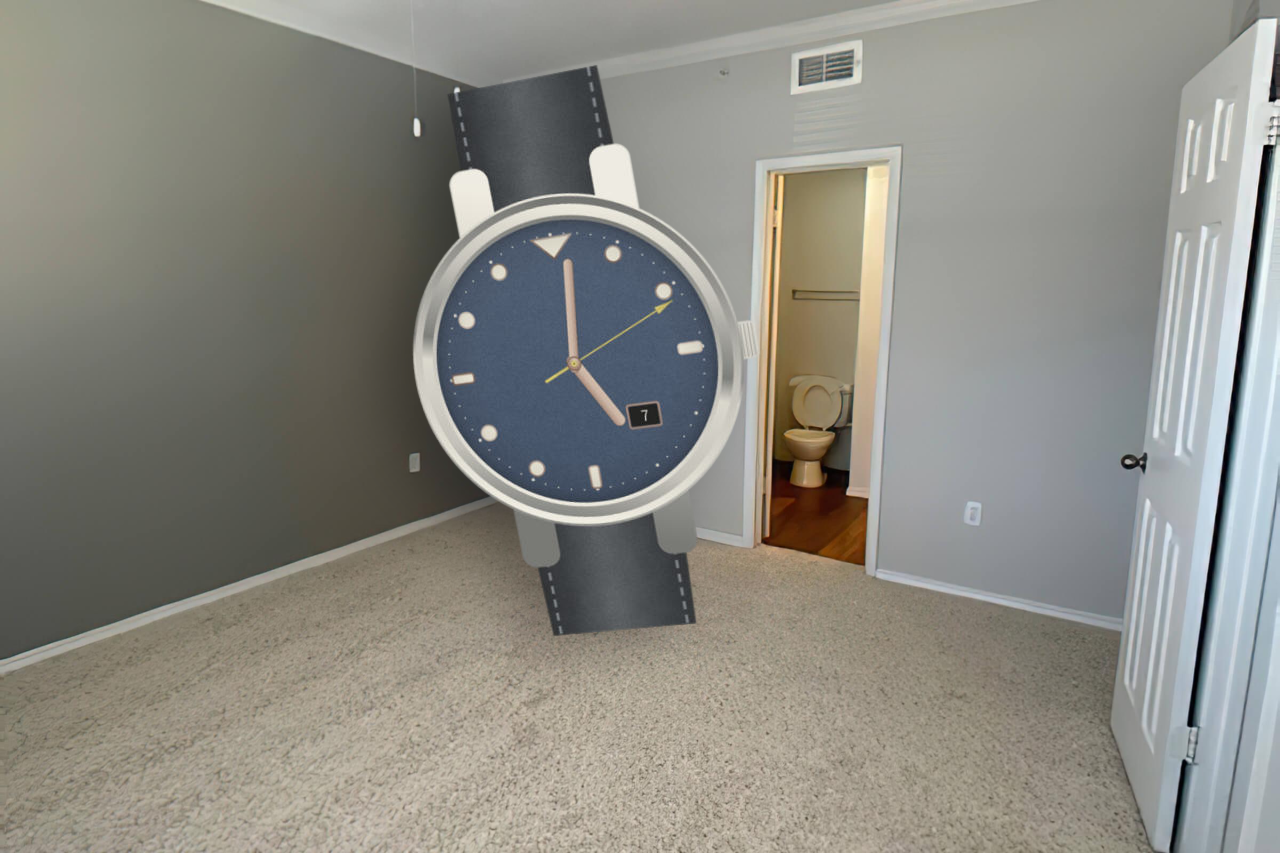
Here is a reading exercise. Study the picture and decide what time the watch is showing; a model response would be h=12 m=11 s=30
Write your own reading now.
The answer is h=5 m=1 s=11
